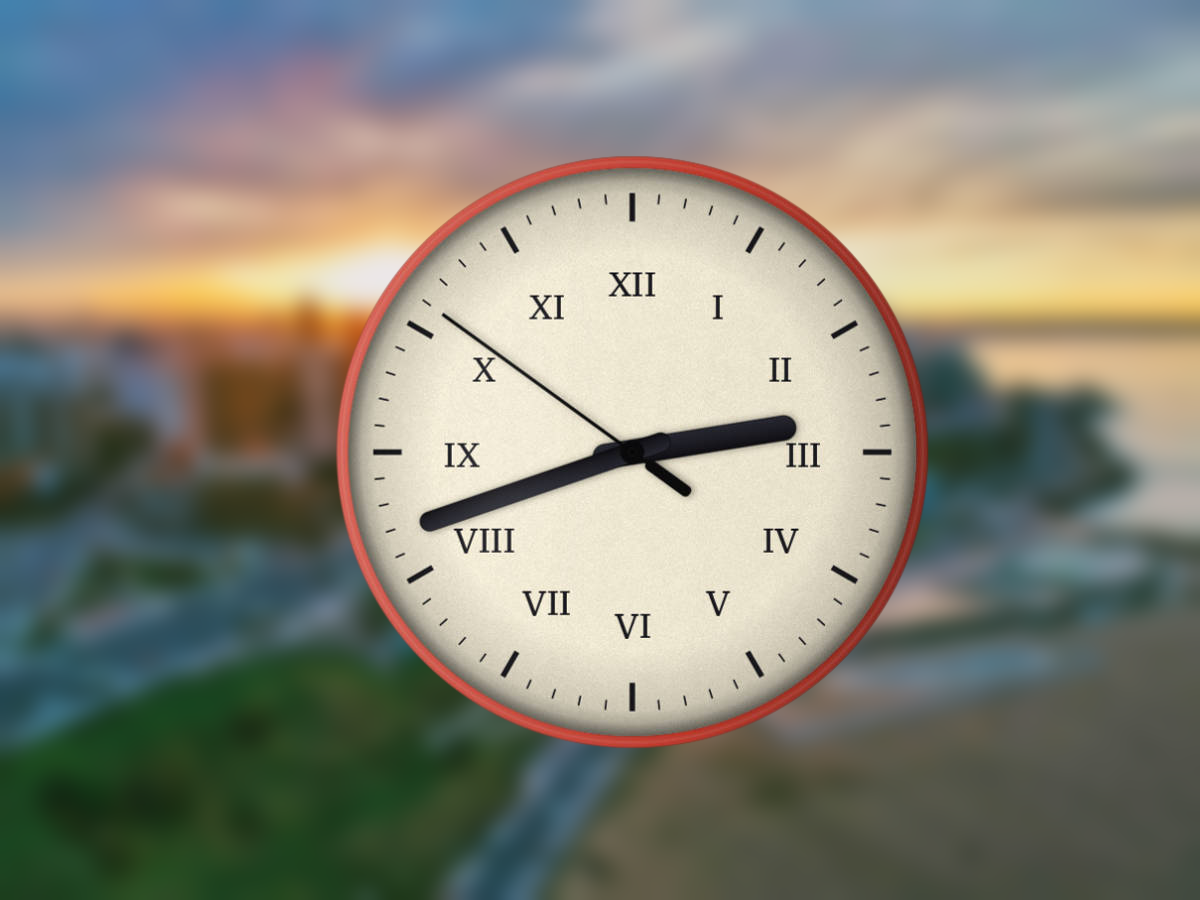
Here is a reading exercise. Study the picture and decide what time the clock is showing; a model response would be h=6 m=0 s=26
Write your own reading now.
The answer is h=2 m=41 s=51
